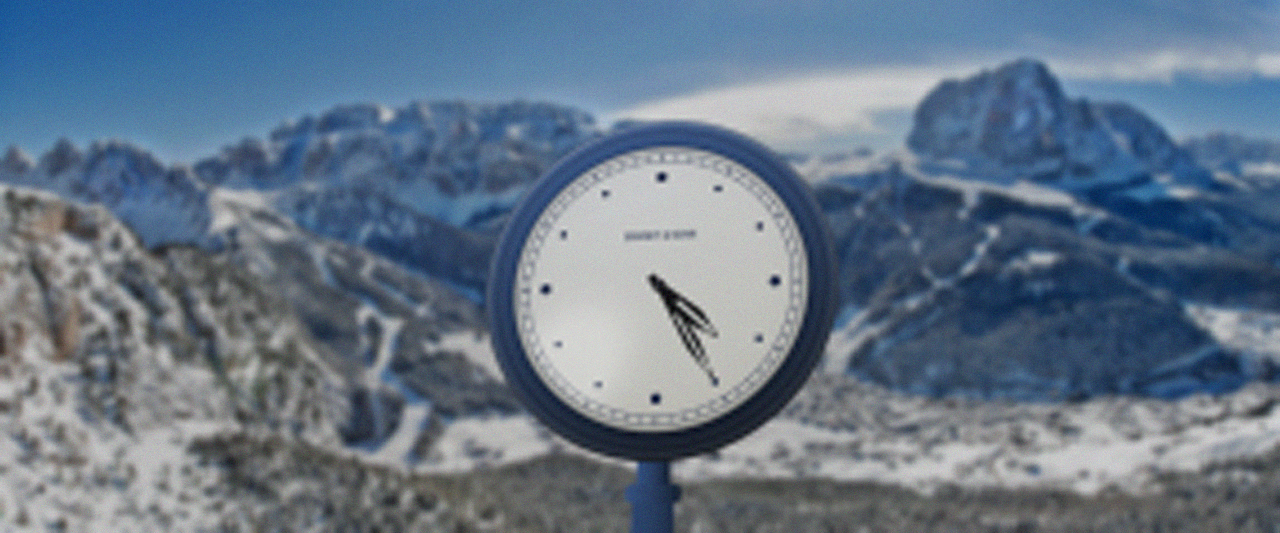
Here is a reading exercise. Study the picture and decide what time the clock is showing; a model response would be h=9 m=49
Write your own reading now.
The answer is h=4 m=25
